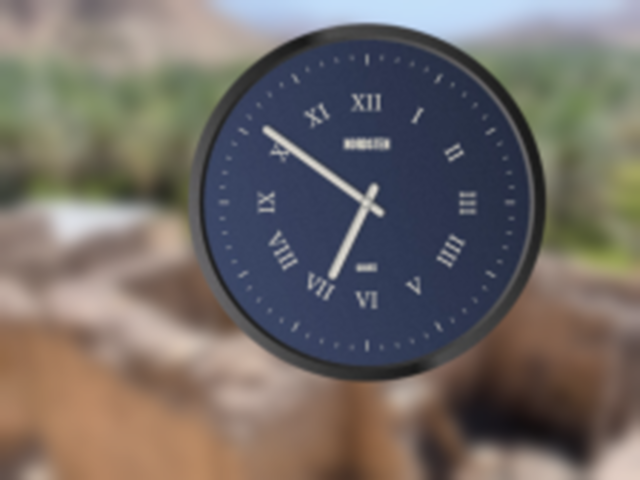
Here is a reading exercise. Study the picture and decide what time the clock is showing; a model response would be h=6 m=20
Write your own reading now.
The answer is h=6 m=51
